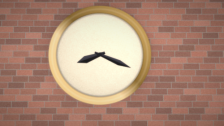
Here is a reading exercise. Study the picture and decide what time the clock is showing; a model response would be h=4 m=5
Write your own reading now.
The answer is h=8 m=19
